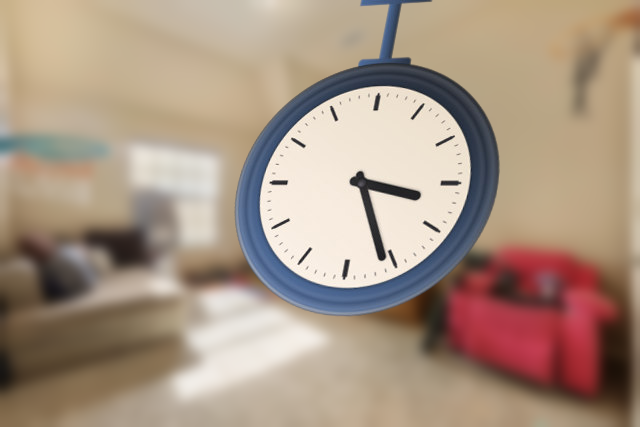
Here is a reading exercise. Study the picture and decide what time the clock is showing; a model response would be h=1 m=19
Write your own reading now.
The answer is h=3 m=26
